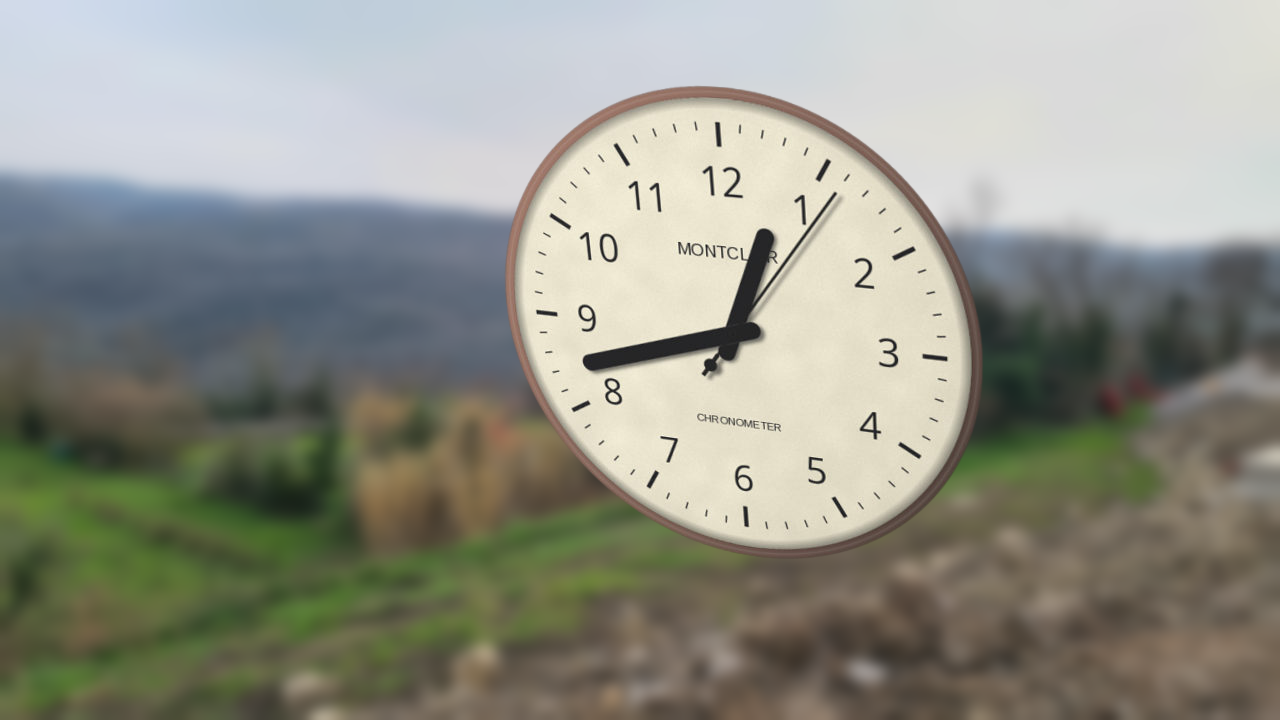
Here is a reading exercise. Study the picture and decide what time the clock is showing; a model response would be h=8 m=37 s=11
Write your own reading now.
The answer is h=12 m=42 s=6
